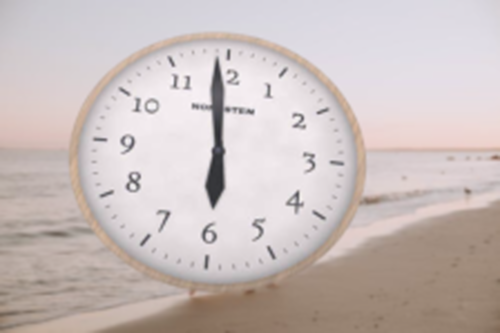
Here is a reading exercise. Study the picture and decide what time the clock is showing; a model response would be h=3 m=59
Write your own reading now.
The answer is h=5 m=59
